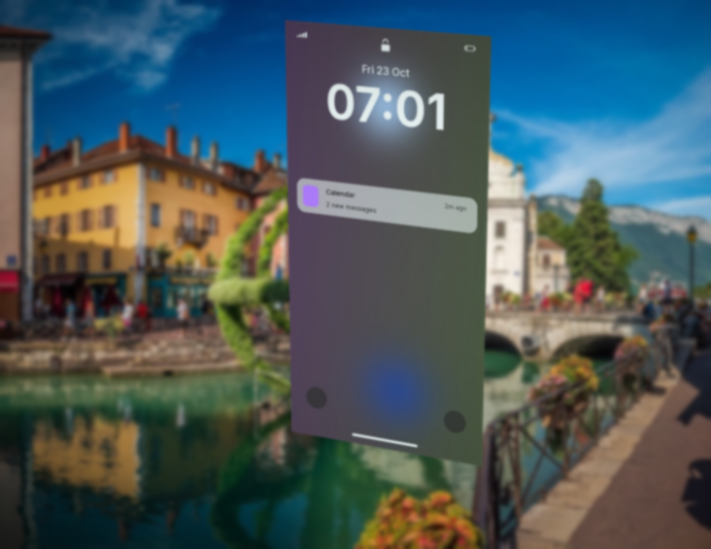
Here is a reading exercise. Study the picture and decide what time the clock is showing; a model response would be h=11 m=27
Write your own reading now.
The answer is h=7 m=1
